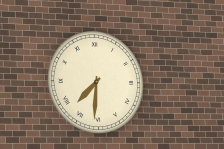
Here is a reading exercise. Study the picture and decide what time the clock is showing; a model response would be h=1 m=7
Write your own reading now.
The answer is h=7 m=31
